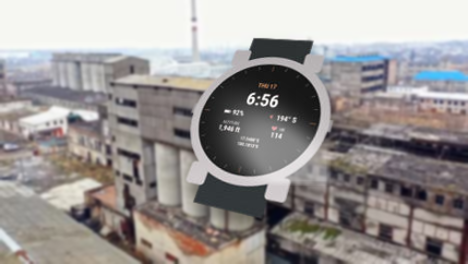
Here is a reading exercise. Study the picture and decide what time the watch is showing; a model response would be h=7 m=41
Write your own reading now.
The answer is h=6 m=56
